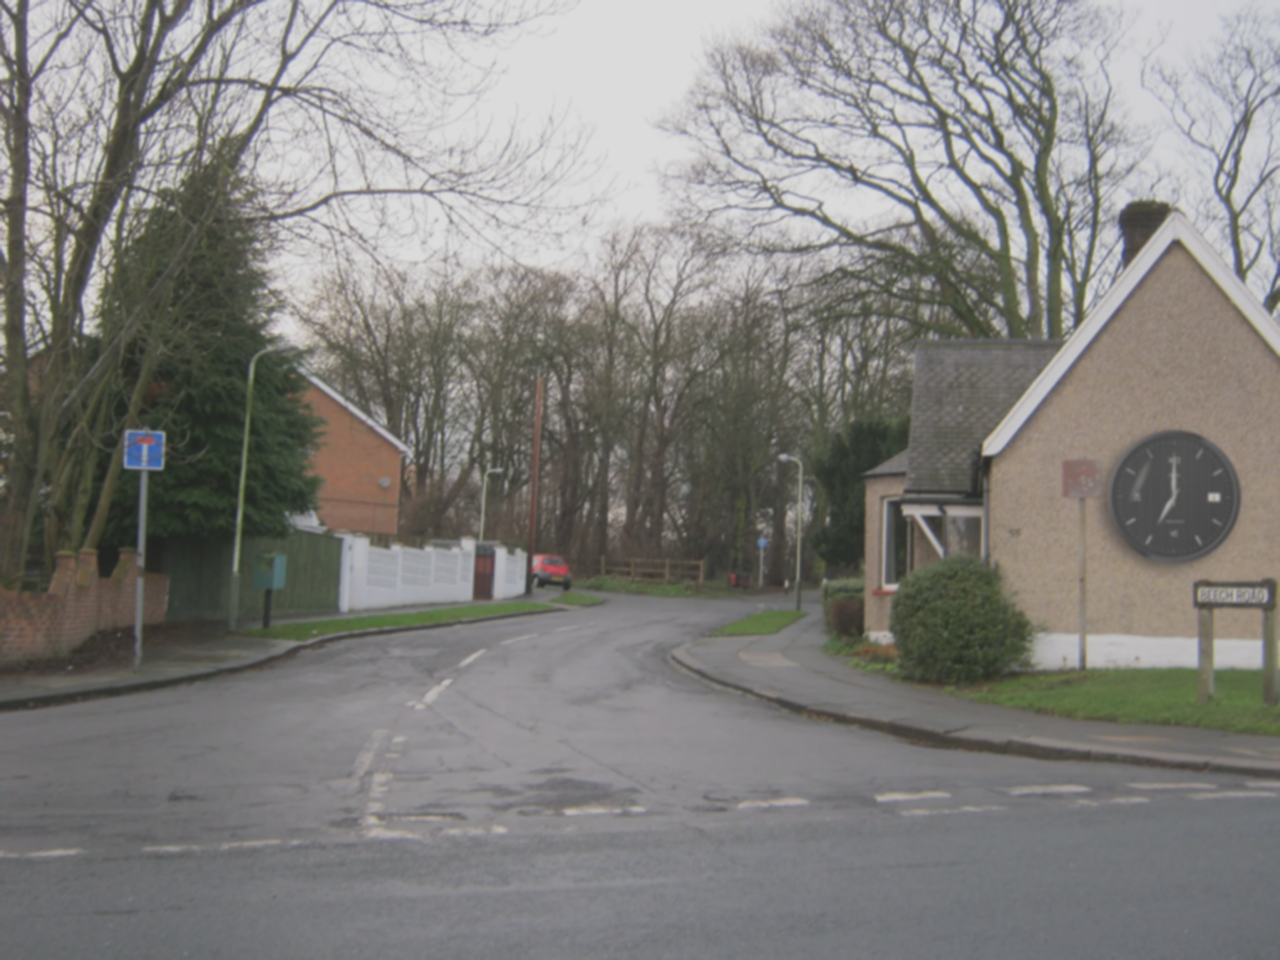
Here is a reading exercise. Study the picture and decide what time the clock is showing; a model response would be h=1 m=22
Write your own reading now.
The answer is h=7 m=0
